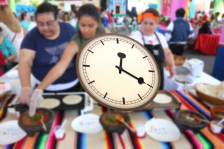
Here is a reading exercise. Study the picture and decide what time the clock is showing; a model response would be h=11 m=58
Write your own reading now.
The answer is h=12 m=20
